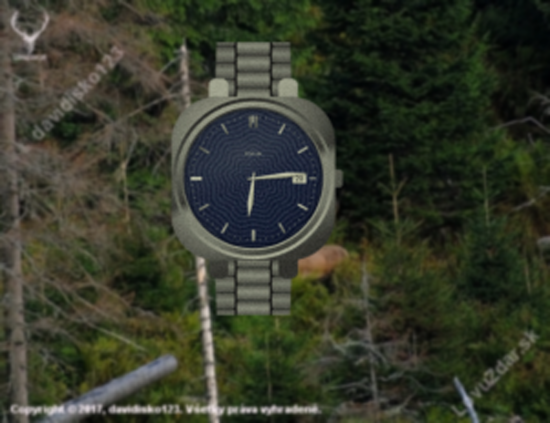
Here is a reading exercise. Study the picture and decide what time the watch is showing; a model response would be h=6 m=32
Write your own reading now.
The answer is h=6 m=14
